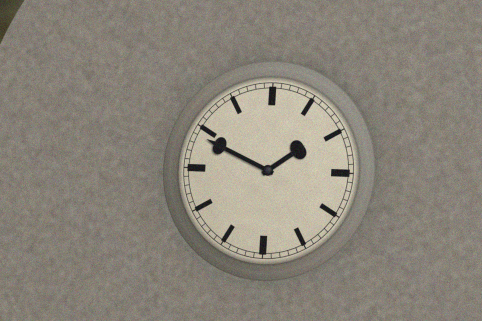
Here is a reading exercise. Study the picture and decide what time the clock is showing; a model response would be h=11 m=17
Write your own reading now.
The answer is h=1 m=49
